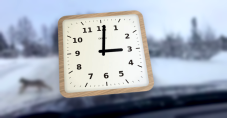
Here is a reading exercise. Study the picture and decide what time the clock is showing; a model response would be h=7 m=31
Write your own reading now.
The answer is h=3 m=1
